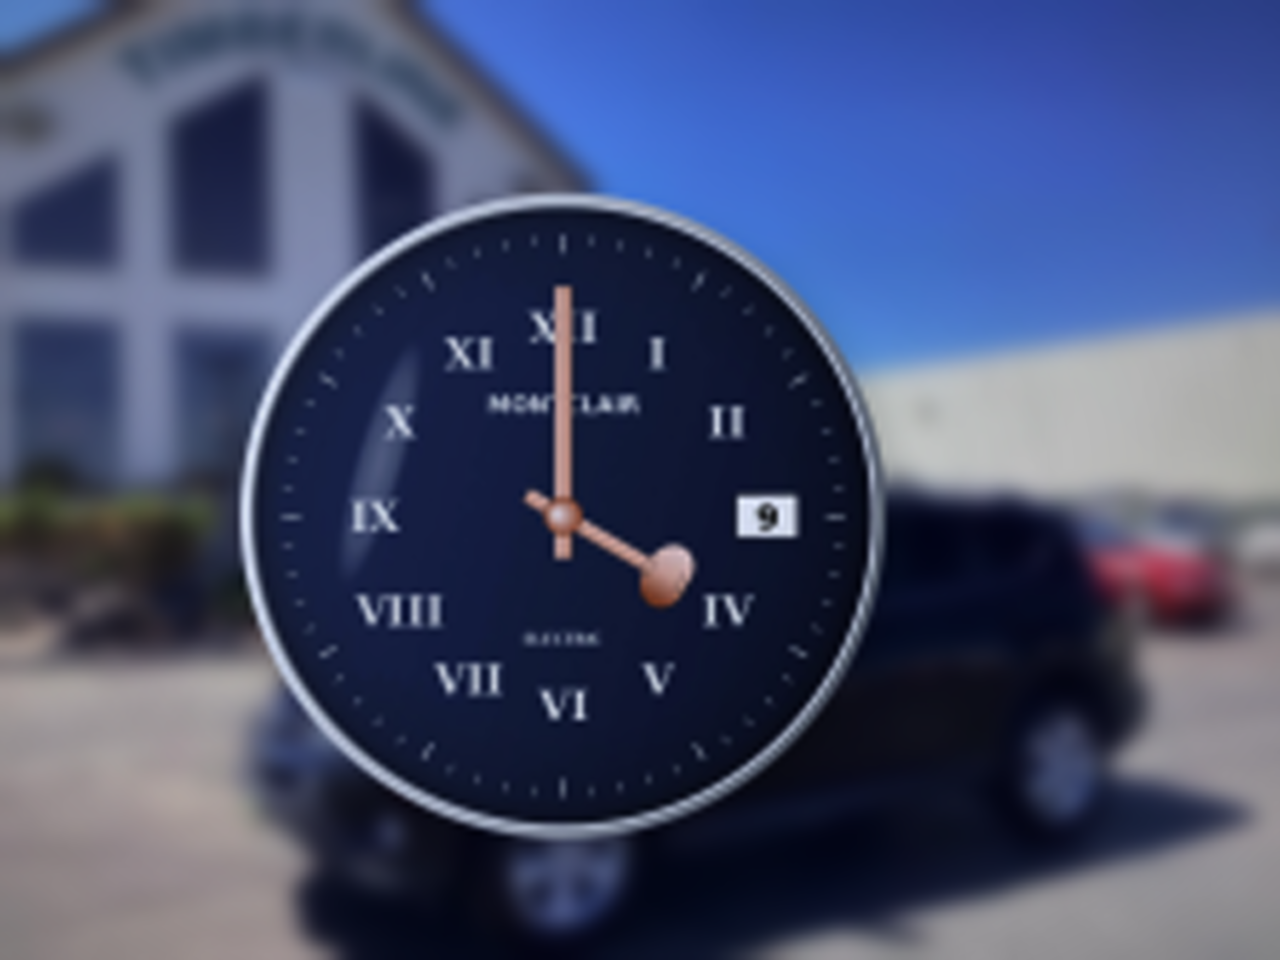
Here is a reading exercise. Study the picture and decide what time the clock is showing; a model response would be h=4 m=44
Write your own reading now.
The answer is h=4 m=0
